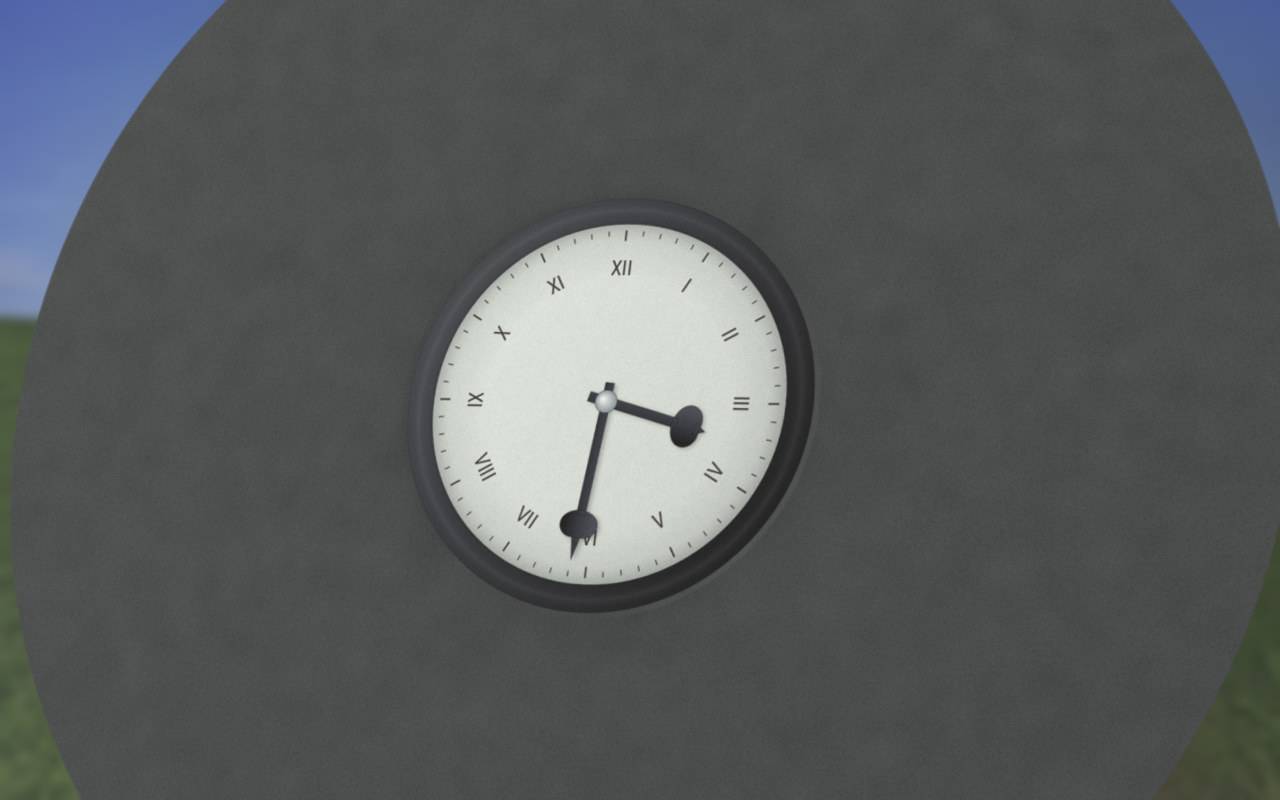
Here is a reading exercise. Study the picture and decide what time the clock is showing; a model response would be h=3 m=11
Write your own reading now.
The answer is h=3 m=31
